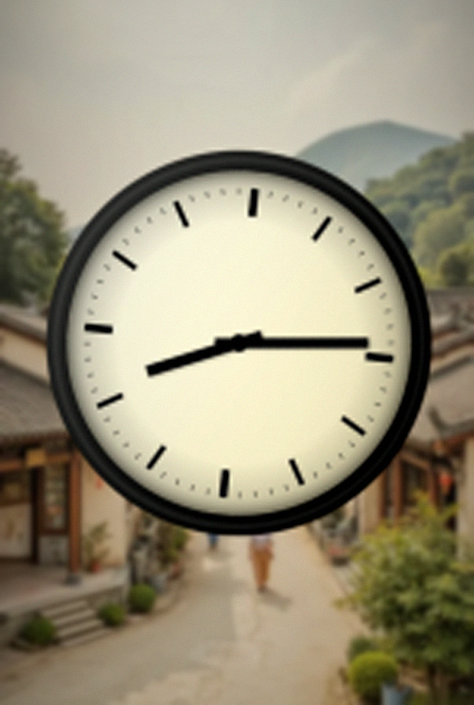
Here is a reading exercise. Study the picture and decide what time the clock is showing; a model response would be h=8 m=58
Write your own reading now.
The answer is h=8 m=14
